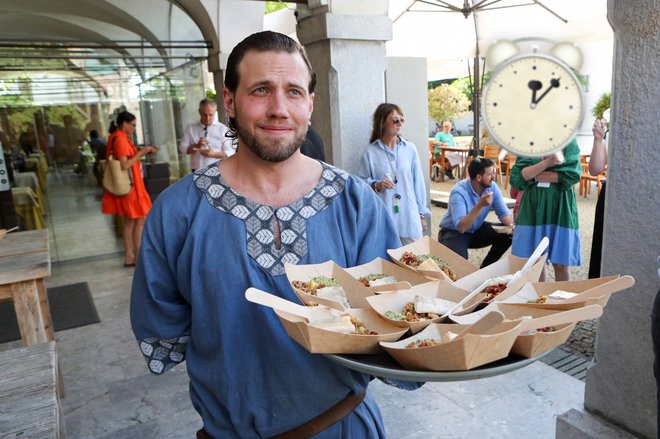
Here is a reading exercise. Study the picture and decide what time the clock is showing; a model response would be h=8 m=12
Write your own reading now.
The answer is h=12 m=7
